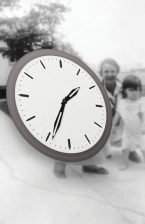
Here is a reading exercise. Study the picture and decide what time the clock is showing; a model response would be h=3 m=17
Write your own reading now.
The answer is h=1 m=34
